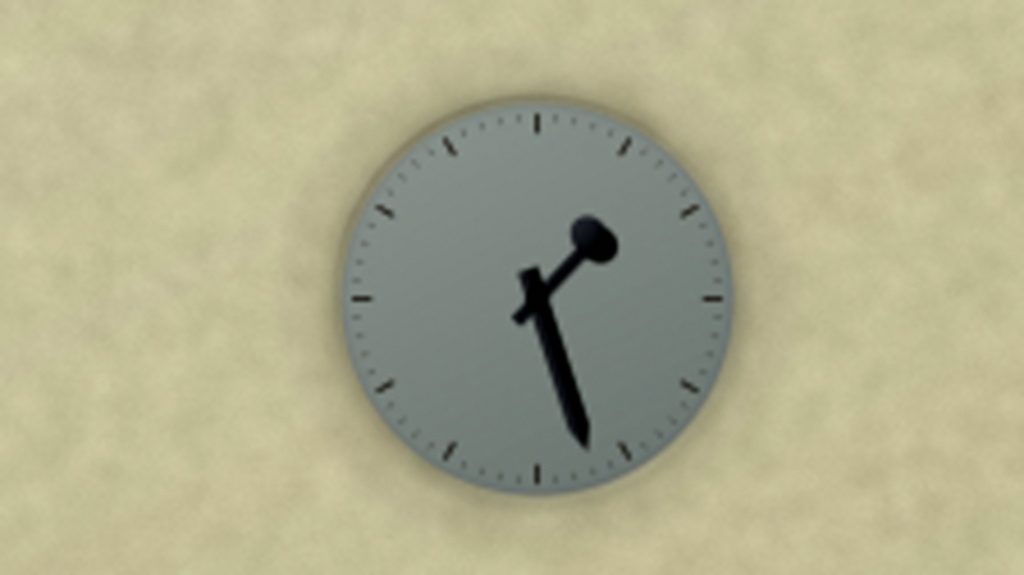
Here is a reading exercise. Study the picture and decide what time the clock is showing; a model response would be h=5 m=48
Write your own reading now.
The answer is h=1 m=27
